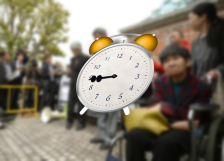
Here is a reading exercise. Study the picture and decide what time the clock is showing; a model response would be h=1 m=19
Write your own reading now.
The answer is h=8 m=44
